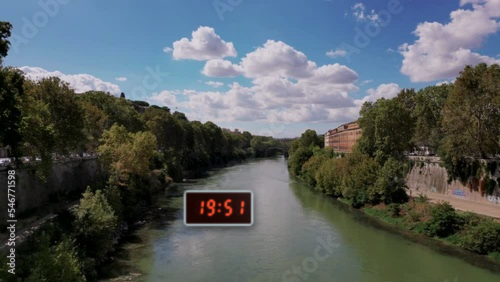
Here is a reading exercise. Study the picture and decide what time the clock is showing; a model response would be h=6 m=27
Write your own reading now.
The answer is h=19 m=51
